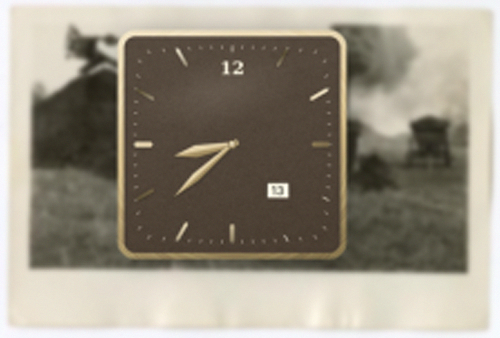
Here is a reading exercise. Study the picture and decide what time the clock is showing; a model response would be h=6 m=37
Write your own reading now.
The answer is h=8 m=38
